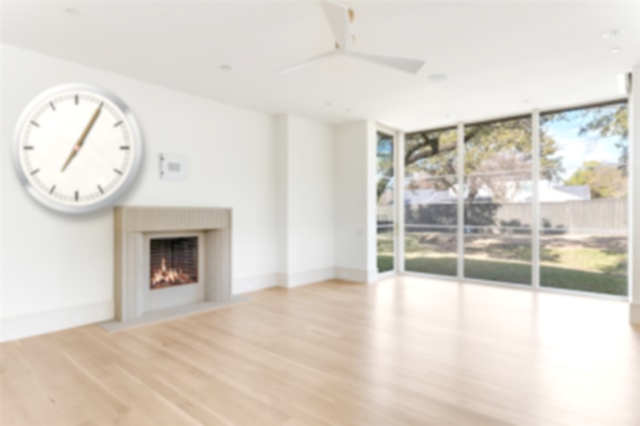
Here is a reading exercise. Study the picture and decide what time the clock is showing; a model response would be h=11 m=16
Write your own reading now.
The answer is h=7 m=5
